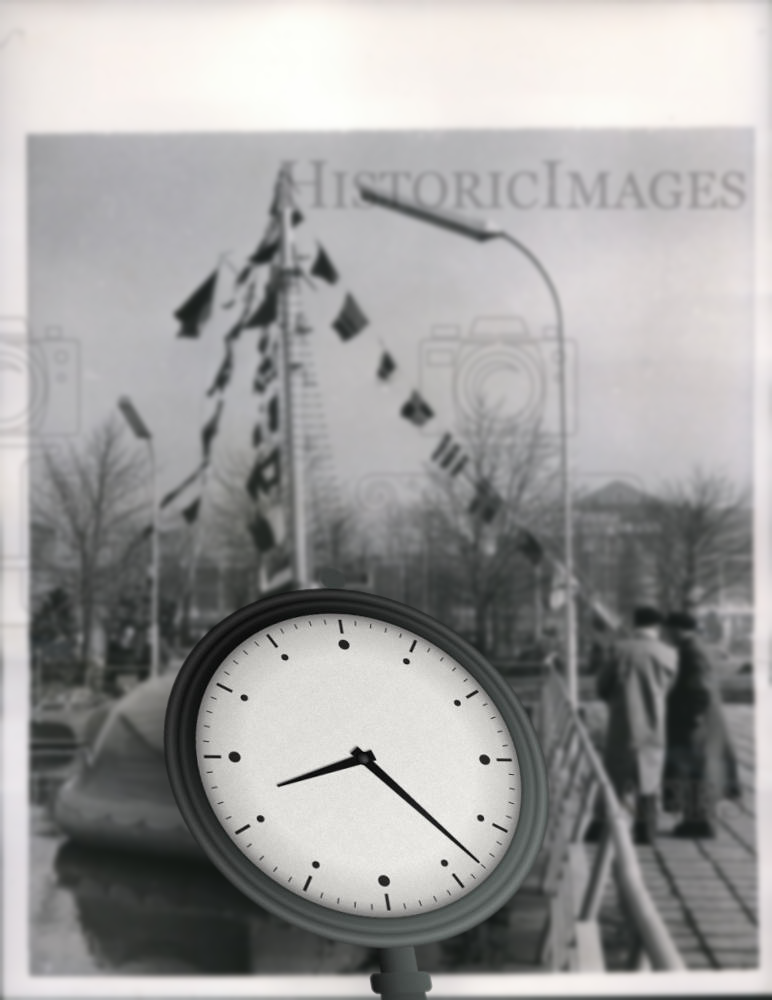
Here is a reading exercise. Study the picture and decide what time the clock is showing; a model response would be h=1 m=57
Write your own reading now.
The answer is h=8 m=23
